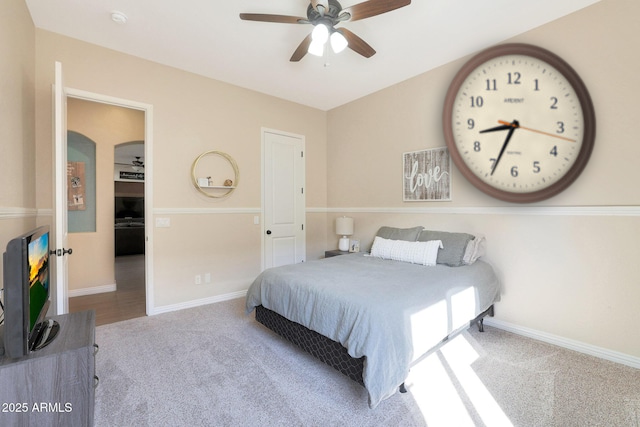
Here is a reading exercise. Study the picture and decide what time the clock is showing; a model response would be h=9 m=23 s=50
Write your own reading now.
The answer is h=8 m=34 s=17
